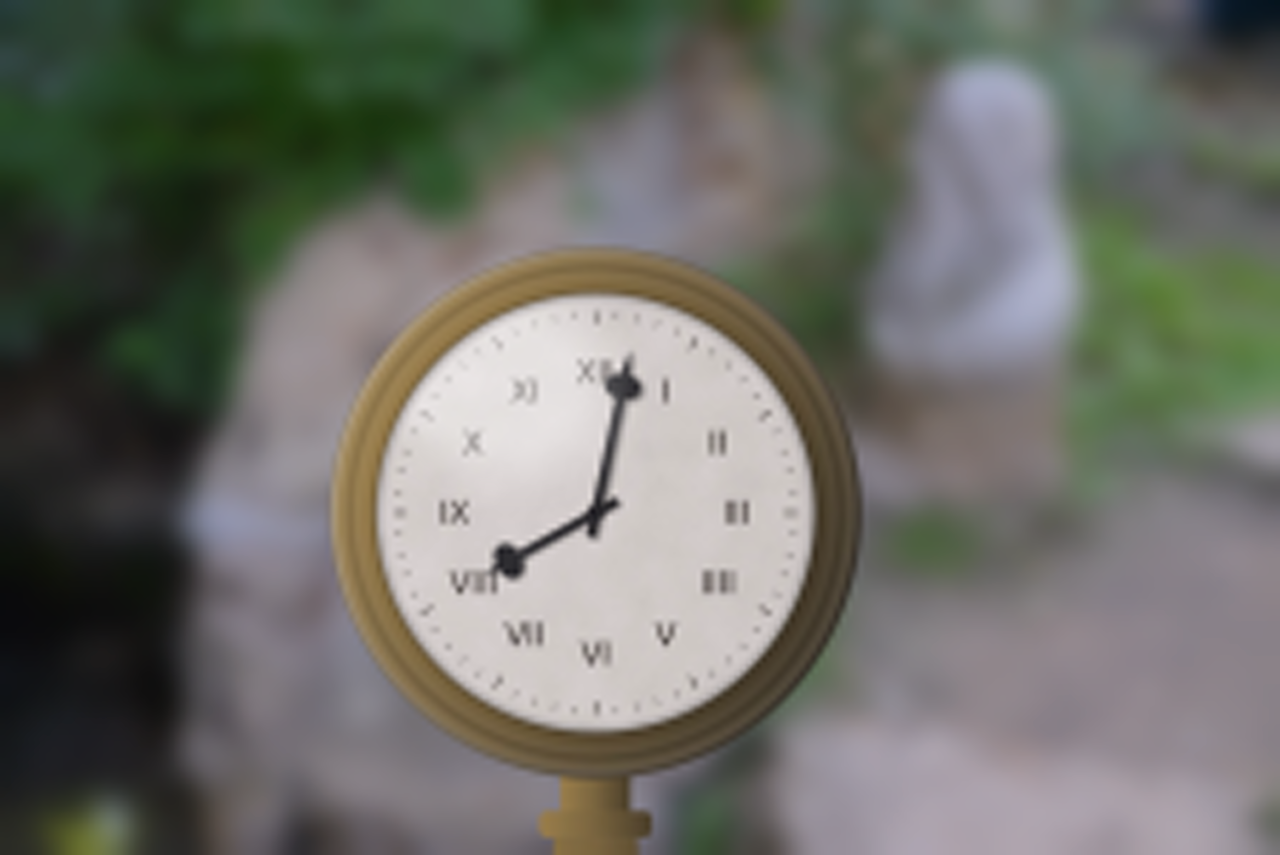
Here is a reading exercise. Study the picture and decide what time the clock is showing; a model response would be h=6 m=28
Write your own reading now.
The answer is h=8 m=2
